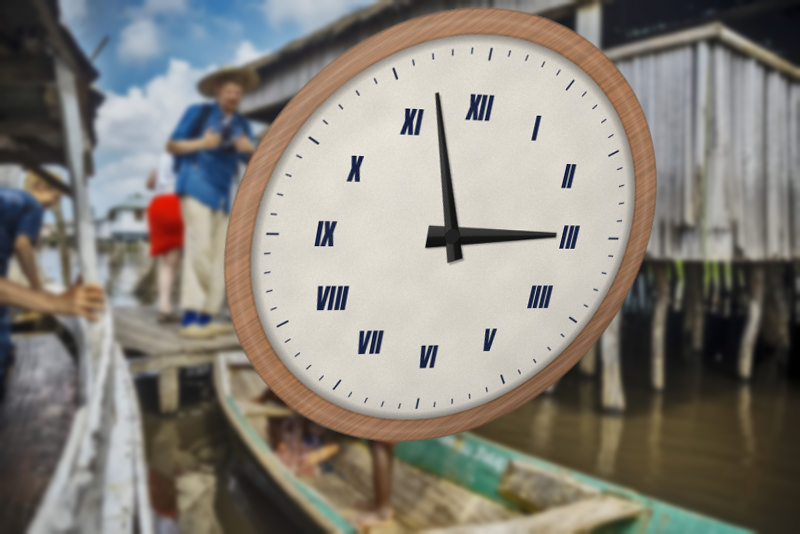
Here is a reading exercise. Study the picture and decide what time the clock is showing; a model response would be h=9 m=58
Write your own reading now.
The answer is h=2 m=57
